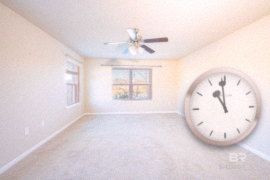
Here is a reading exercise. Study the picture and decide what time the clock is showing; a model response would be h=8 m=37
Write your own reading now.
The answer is h=10 m=59
